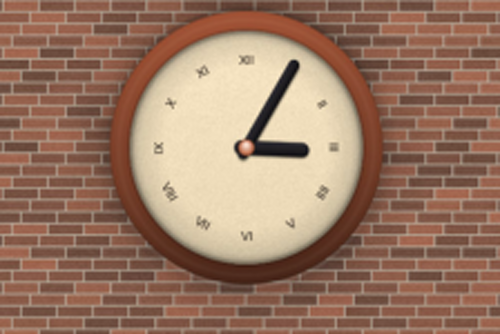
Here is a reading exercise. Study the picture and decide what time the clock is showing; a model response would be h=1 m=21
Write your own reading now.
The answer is h=3 m=5
